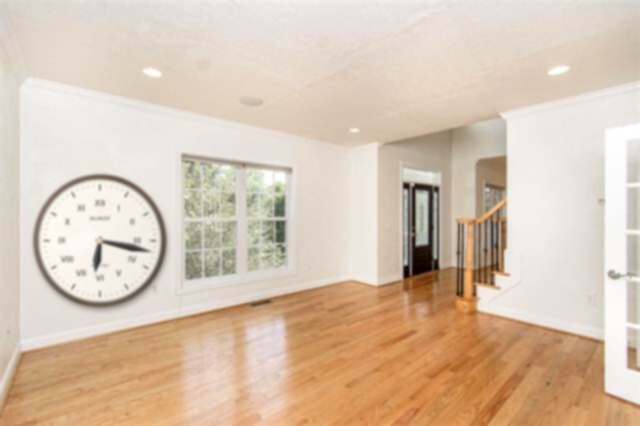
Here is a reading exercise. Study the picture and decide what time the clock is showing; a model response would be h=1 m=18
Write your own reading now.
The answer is h=6 m=17
